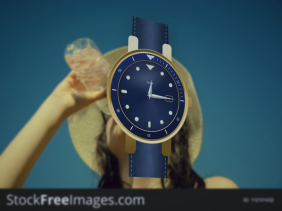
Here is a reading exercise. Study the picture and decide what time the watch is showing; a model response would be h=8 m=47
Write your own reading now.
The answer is h=12 m=15
